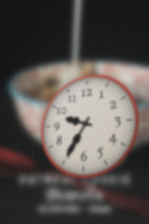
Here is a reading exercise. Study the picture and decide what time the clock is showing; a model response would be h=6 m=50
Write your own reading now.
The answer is h=9 m=35
